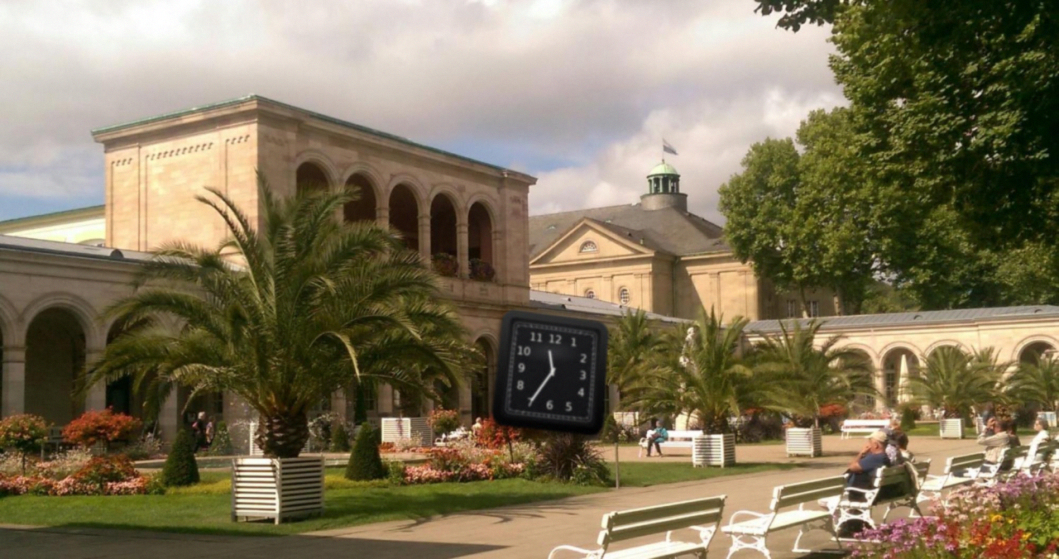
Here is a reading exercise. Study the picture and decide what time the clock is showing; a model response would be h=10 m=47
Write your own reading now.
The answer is h=11 m=35
